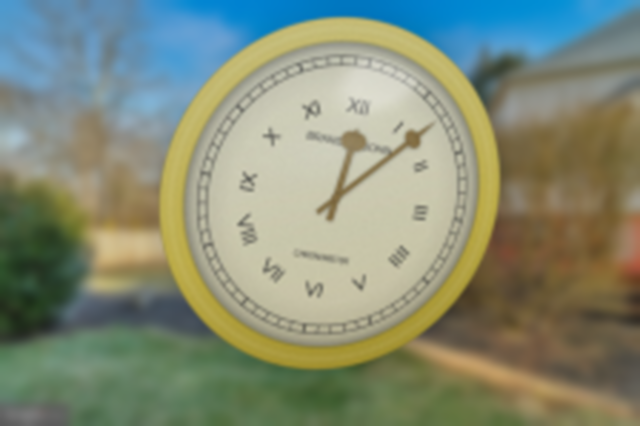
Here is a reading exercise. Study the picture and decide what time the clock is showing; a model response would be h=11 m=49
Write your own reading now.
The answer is h=12 m=7
